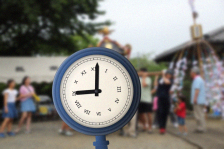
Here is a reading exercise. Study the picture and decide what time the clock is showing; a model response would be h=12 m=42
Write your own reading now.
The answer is h=9 m=1
